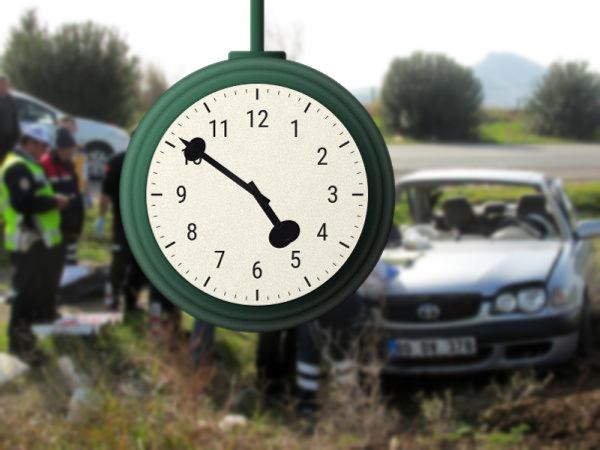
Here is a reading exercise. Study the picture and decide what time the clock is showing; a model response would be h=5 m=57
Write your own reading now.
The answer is h=4 m=51
